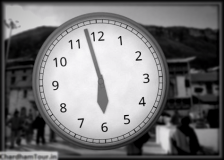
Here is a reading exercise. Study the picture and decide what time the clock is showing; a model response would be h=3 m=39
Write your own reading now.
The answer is h=5 m=58
